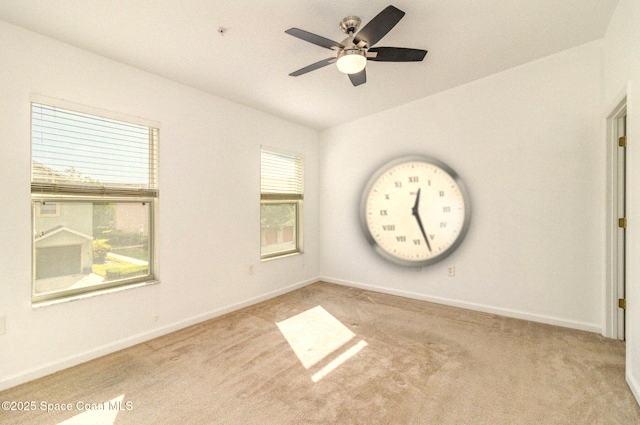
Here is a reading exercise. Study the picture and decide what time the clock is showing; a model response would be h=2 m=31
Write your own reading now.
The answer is h=12 m=27
